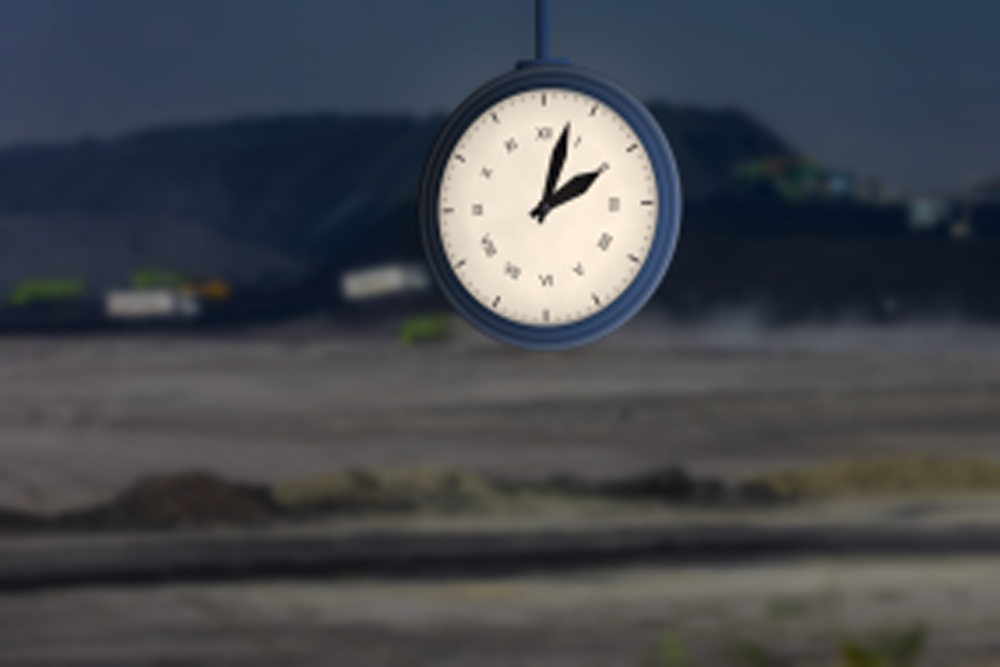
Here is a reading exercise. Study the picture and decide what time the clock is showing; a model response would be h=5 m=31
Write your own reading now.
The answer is h=2 m=3
